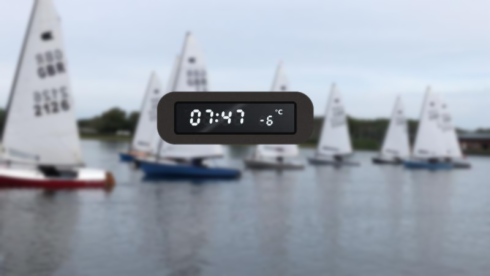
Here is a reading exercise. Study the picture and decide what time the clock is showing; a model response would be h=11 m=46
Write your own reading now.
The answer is h=7 m=47
